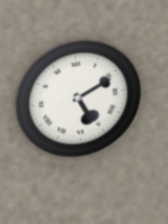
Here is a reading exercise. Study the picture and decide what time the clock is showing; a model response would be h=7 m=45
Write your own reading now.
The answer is h=5 m=11
